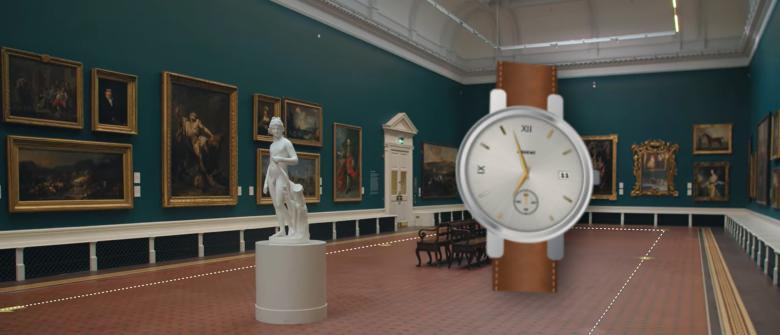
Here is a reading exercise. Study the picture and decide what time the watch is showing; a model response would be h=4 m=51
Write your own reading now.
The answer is h=6 m=57
